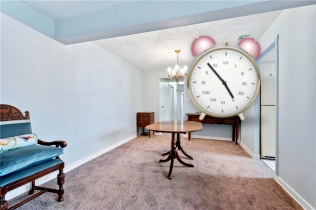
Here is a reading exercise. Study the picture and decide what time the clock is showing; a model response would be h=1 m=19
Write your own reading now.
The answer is h=4 m=53
